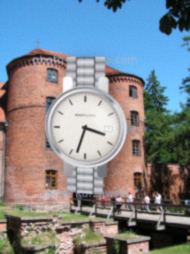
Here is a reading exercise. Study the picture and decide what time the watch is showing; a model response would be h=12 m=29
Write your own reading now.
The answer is h=3 m=33
